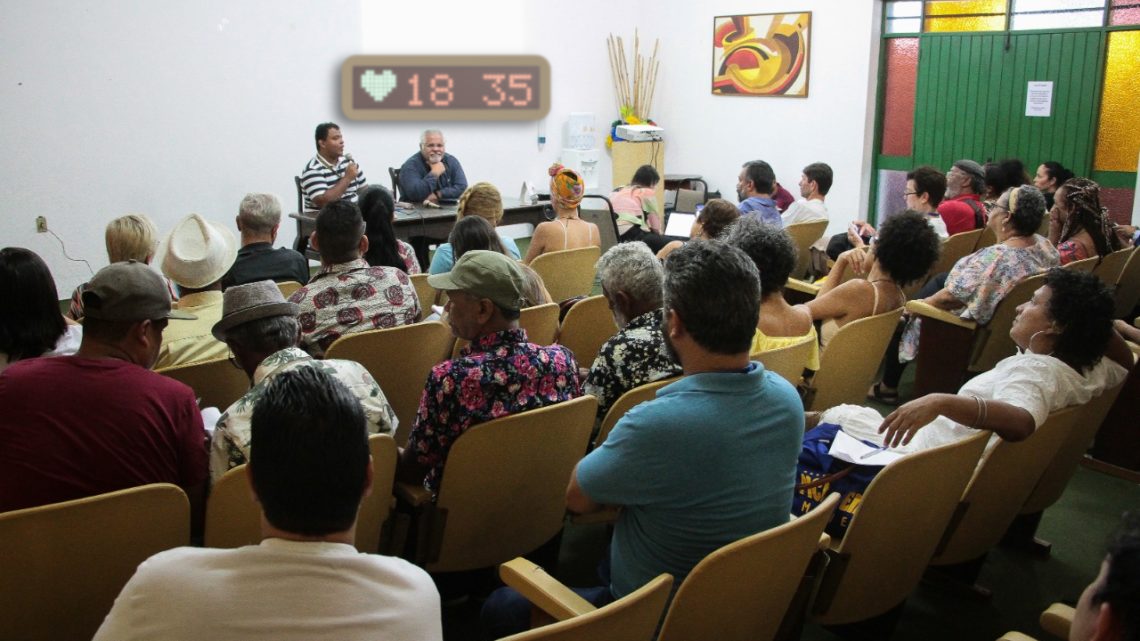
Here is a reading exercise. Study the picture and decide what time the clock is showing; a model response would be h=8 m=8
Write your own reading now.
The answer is h=18 m=35
